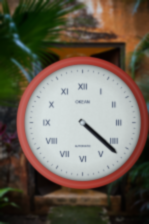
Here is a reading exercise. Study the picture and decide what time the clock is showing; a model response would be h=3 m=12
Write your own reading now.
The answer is h=4 m=22
